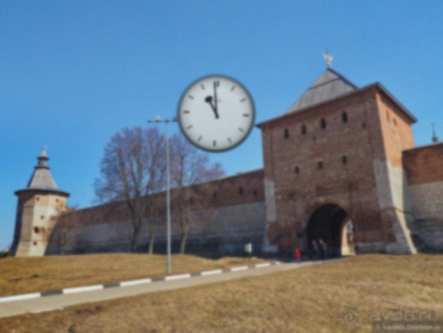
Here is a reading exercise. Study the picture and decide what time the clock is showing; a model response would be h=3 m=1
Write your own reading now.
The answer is h=10 m=59
